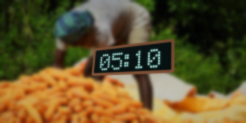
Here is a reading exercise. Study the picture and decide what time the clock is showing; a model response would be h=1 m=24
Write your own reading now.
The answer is h=5 m=10
